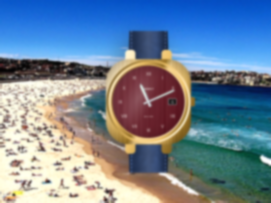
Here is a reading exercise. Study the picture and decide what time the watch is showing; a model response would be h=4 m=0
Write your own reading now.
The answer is h=11 m=11
